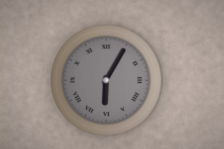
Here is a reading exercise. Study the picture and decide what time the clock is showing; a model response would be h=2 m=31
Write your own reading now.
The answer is h=6 m=5
